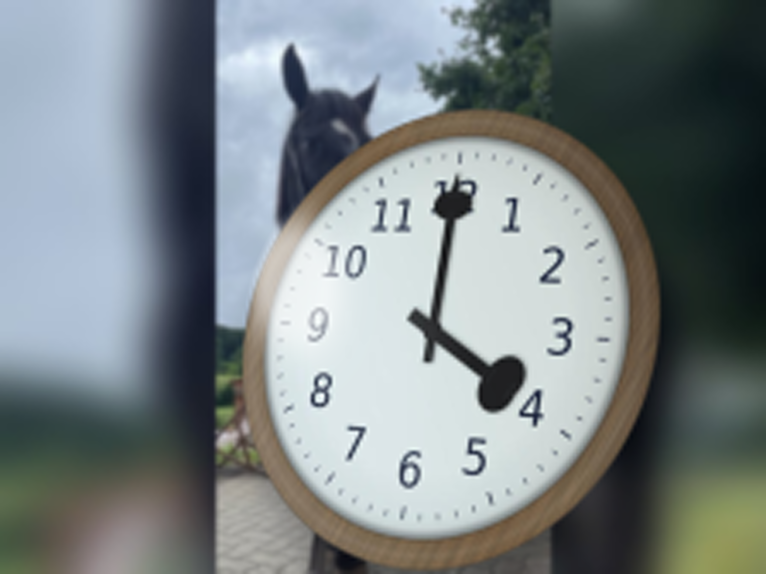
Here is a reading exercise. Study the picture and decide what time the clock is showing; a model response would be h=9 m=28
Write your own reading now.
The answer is h=4 m=0
